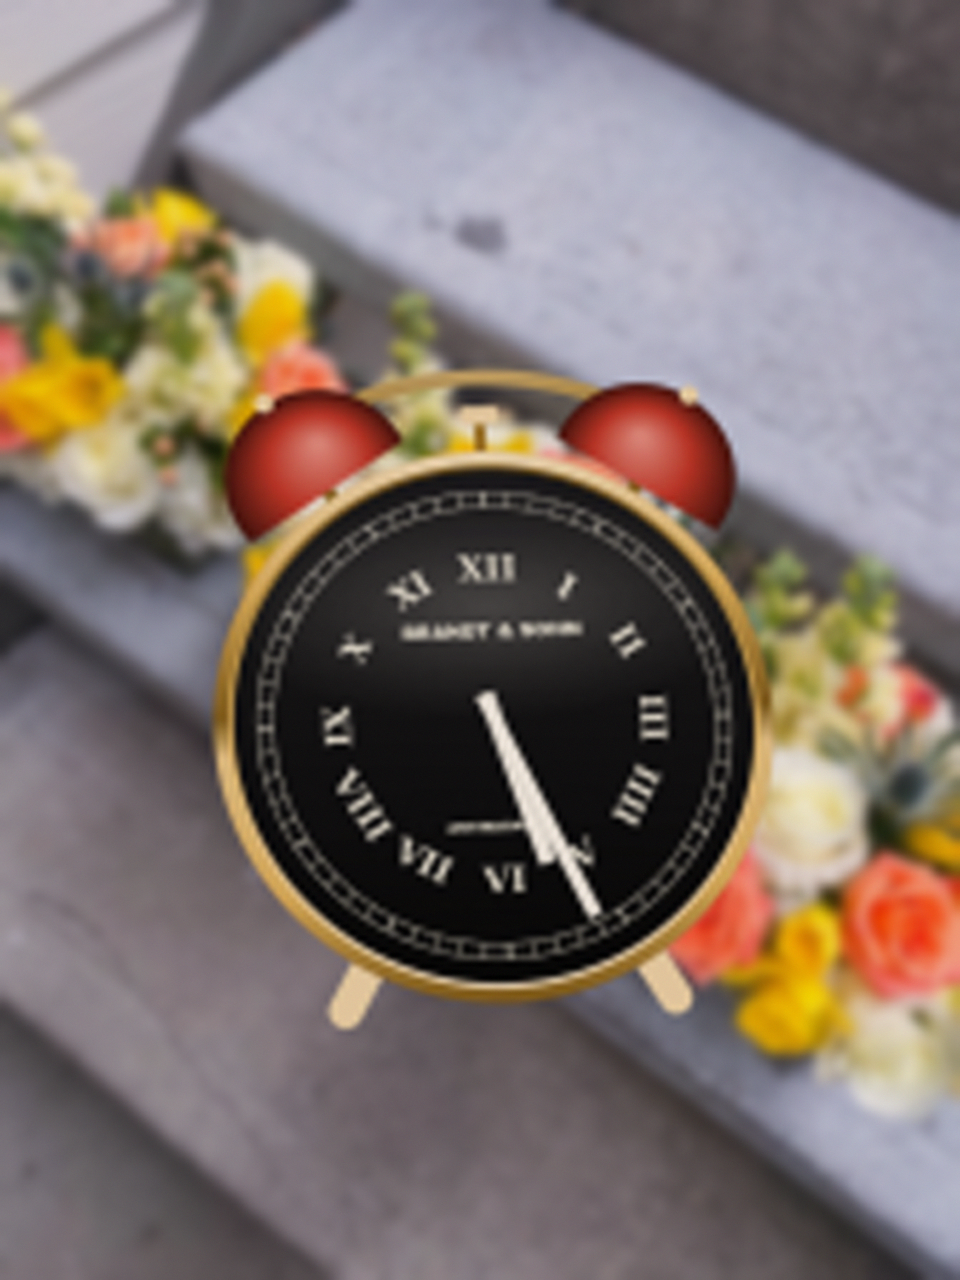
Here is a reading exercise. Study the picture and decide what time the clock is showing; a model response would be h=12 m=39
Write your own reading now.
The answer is h=5 m=26
